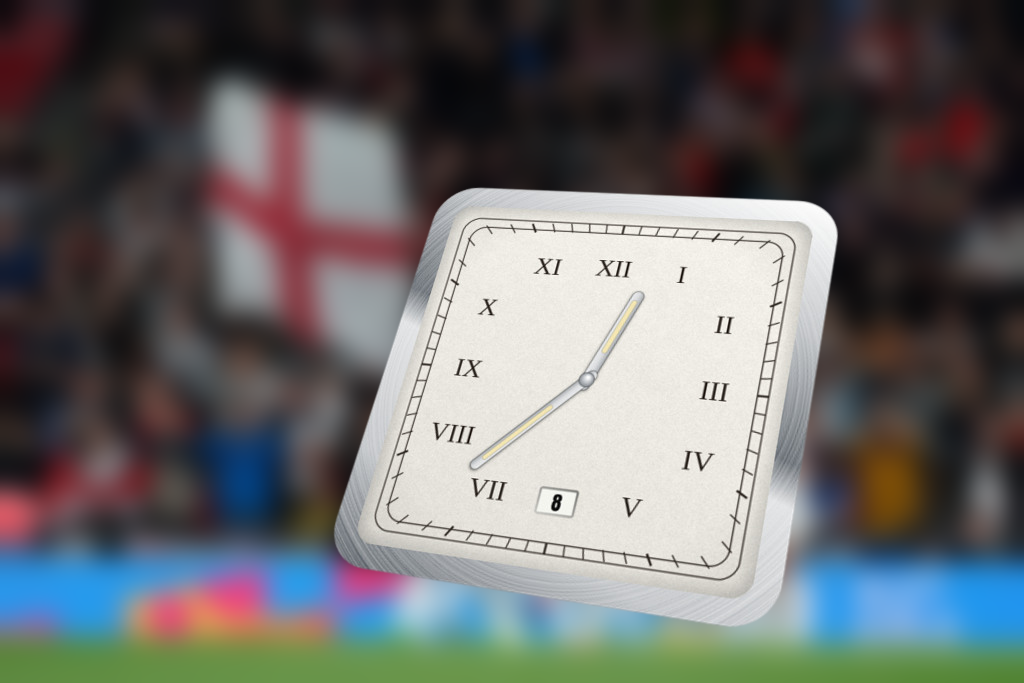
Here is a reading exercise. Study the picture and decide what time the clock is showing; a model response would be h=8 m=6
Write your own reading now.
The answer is h=12 m=37
